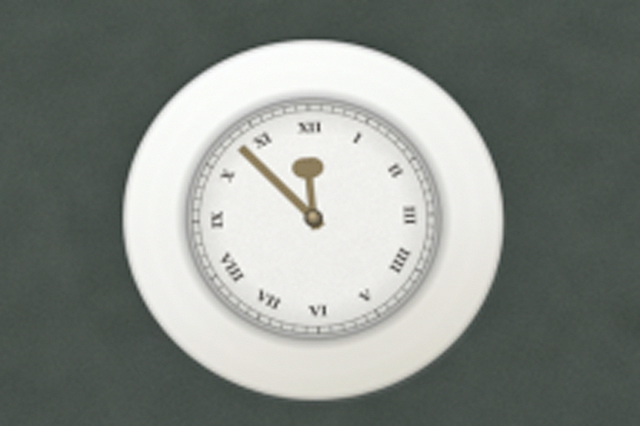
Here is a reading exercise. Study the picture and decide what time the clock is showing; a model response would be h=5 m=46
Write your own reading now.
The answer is h=11 m=53
